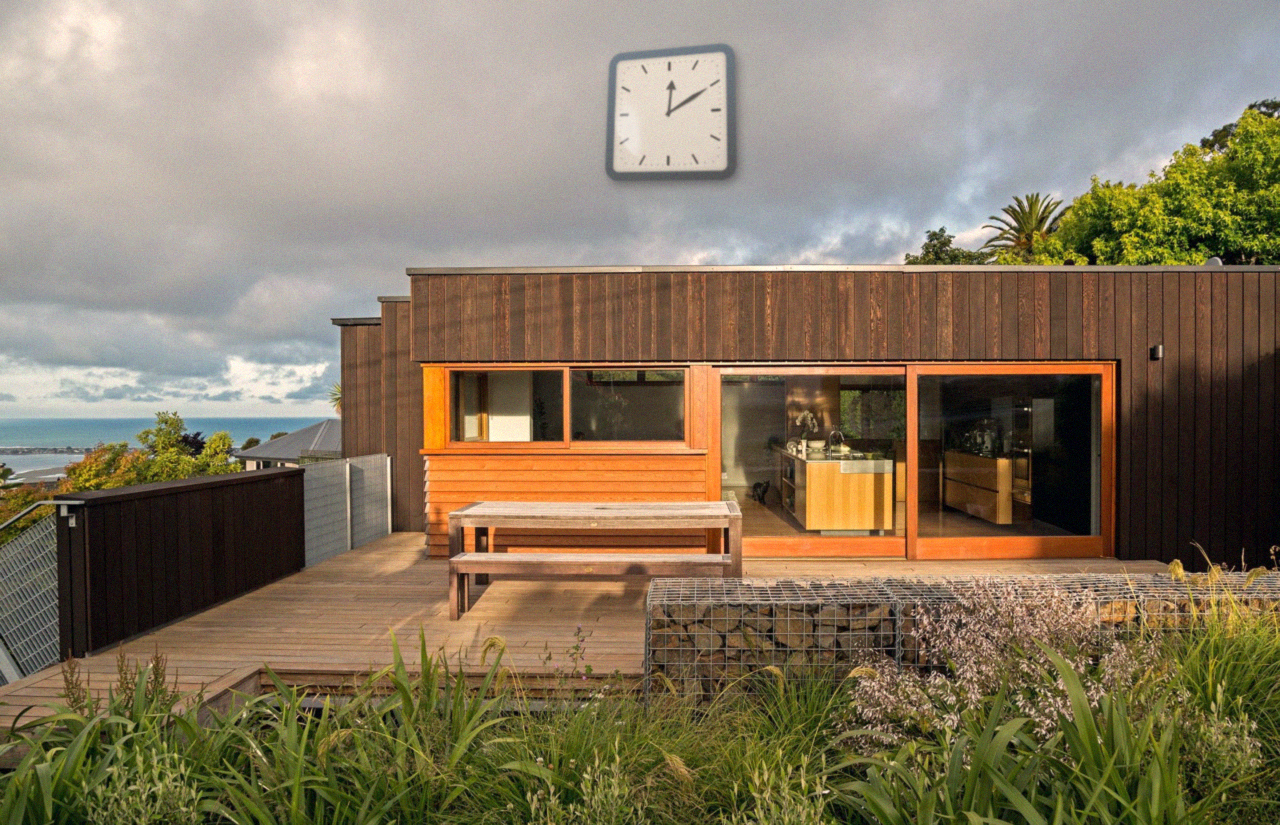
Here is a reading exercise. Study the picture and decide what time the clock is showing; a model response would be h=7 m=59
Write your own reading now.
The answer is h=12 m=10
